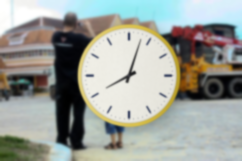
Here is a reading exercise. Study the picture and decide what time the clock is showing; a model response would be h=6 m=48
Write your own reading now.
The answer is h=8 m=3
